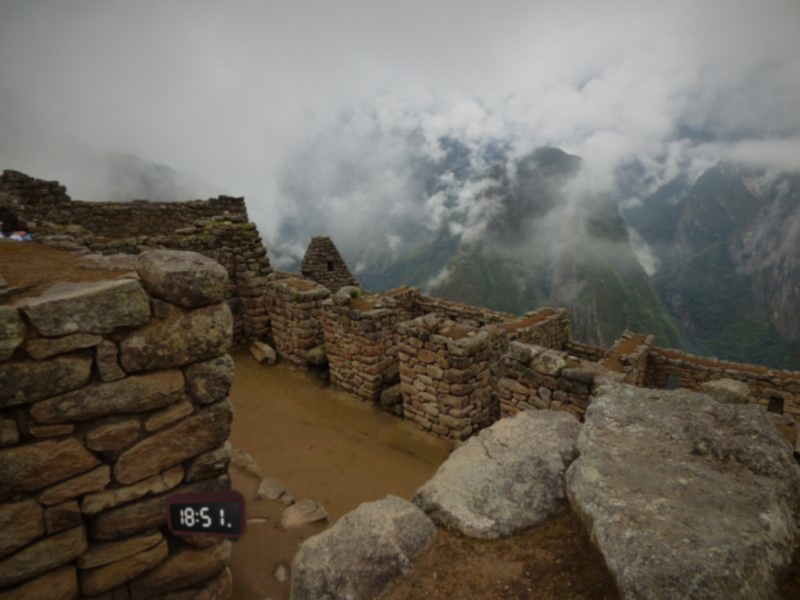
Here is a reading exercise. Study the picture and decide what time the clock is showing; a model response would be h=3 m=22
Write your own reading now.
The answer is h=18 m=51
